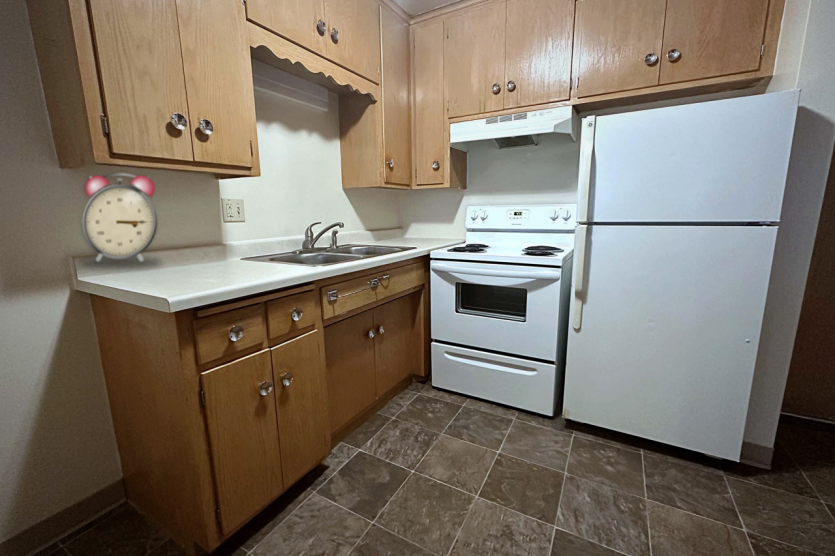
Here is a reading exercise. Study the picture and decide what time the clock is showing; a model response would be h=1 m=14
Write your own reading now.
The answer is h=3 m=15
